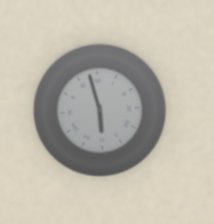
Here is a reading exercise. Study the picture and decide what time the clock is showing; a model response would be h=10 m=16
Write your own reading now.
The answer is h=5 m=58
